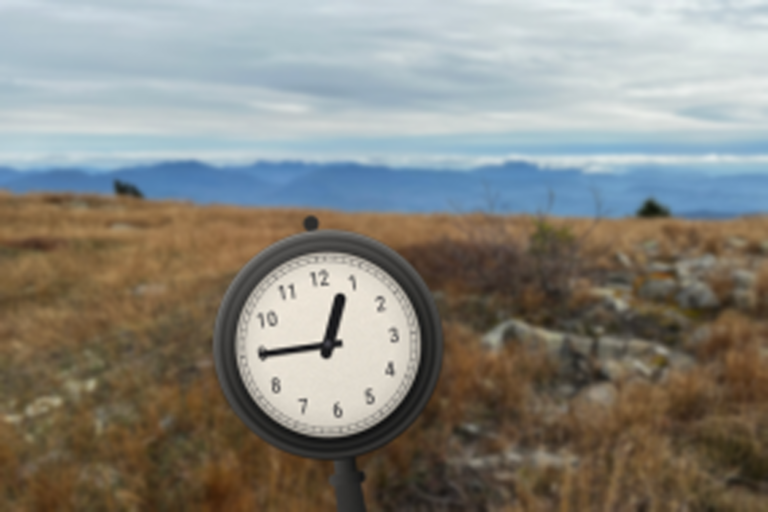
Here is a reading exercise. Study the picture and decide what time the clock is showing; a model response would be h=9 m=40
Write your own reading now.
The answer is h=12 m=45
